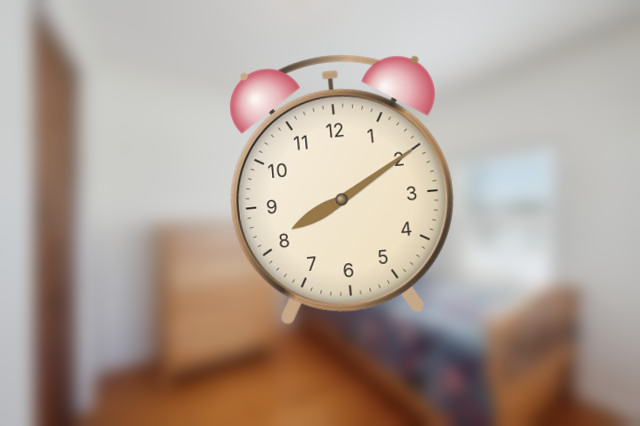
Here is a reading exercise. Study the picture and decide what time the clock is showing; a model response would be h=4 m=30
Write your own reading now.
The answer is h=8 m=10
